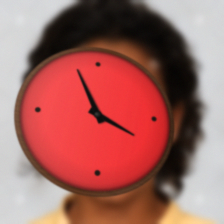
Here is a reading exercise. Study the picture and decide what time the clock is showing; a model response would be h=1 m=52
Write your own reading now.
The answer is h=3 m=56
